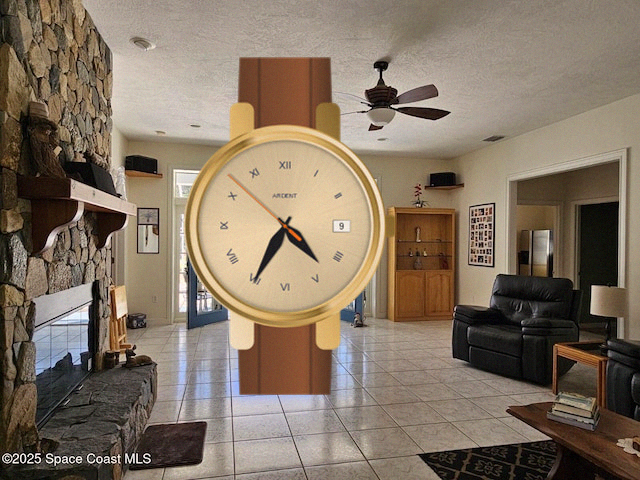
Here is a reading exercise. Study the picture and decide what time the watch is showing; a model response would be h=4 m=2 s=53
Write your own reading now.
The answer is h=4 m=34 s=52
